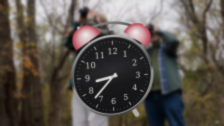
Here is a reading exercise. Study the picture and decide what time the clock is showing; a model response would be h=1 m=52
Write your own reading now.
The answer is h=8 m=37
